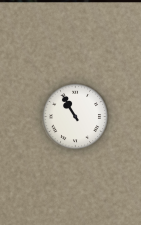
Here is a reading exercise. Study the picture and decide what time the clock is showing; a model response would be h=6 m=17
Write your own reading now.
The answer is h=10 m=55
